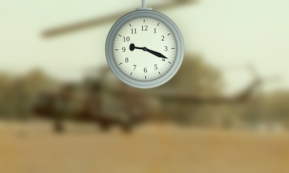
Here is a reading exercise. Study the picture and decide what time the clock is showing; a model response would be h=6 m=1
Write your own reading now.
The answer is h=9 m=19
